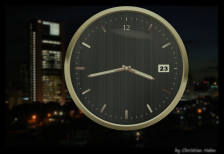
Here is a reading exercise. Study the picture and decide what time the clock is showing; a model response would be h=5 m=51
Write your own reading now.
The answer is h=3 m=43
